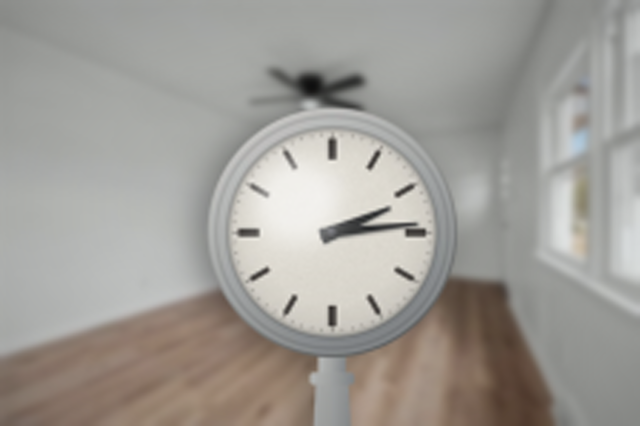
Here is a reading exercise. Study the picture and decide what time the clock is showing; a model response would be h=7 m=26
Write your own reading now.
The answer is h=2 m=14
